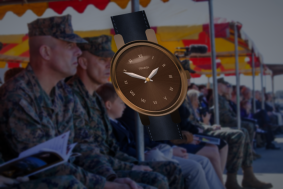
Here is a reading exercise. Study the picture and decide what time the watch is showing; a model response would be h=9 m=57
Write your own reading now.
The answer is h=1 m=49
